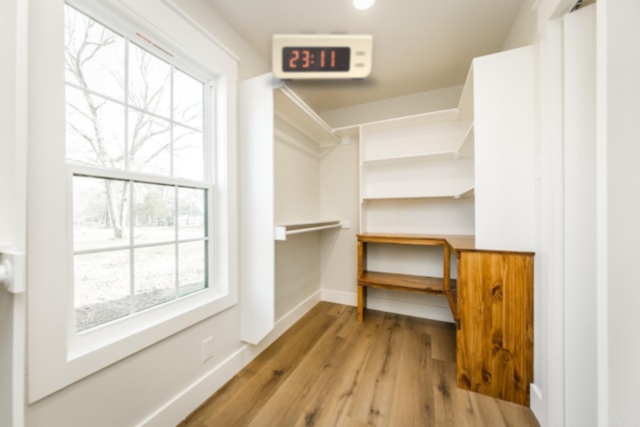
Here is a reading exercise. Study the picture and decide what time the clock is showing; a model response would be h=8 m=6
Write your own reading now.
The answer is h=23 m=11
